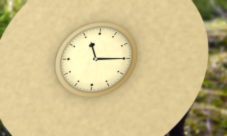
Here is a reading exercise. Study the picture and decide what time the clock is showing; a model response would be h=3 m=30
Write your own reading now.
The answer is h=11 m=15
